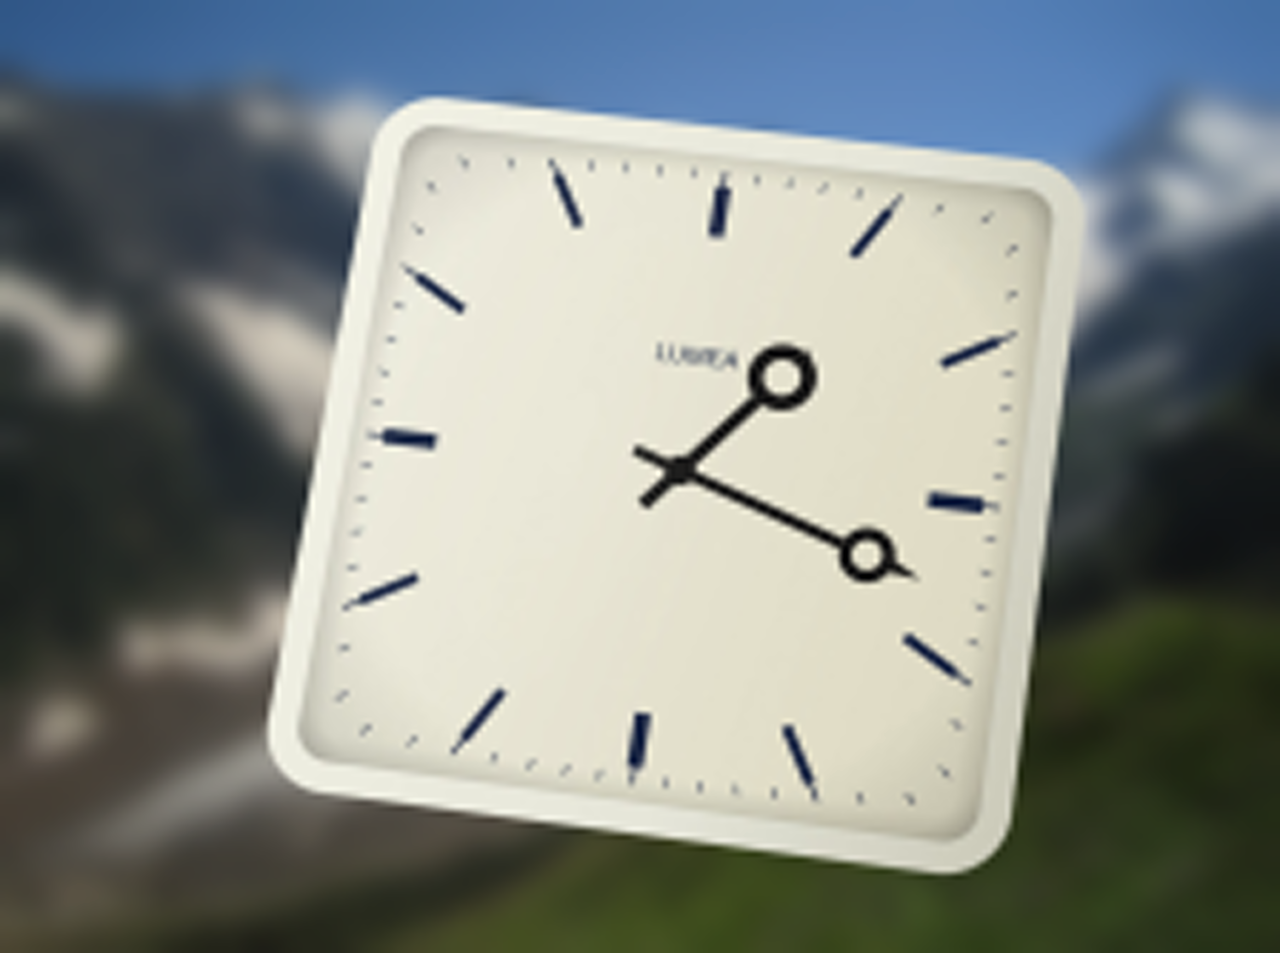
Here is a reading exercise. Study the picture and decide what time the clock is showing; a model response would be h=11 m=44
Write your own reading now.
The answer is h=1 m=18
